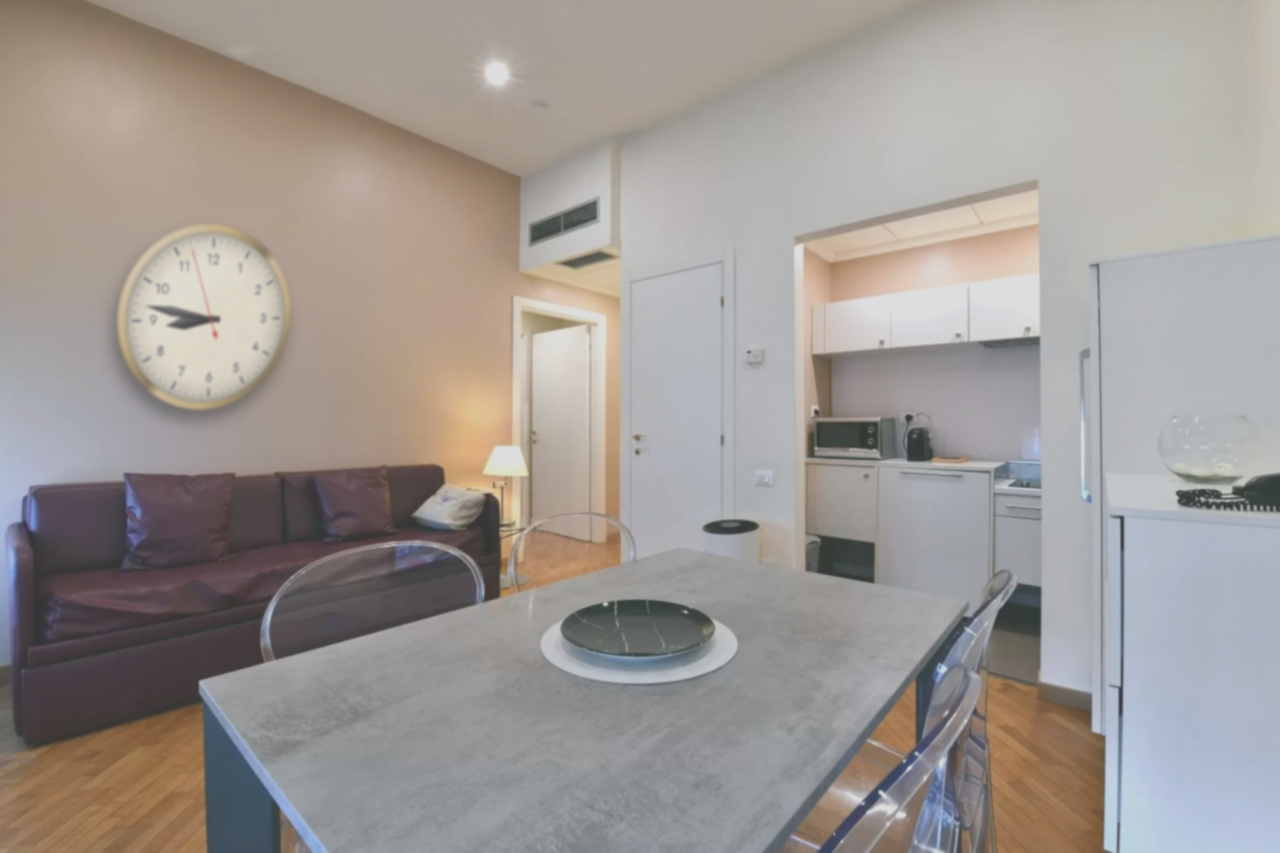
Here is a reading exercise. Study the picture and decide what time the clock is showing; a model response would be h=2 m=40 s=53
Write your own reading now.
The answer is h=8 m=46 s=57
